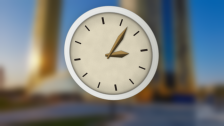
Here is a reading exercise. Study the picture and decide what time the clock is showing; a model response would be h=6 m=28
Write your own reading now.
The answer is h=3 m=7
